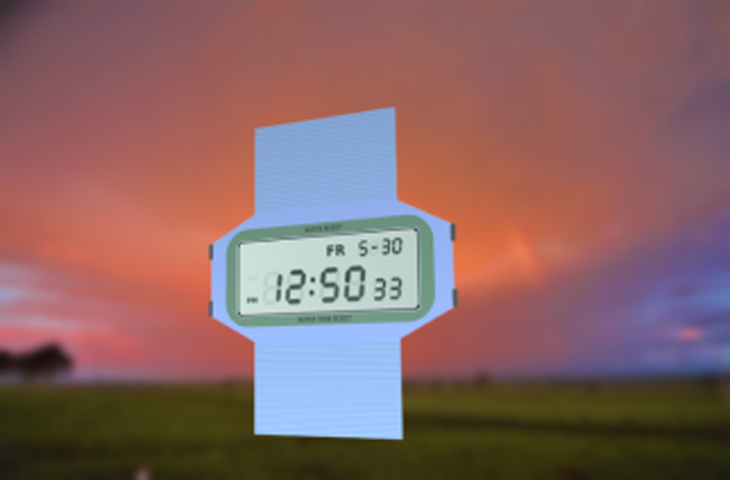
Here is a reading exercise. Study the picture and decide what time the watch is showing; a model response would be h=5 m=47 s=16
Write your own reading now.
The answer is h=12 m=50 s=33
